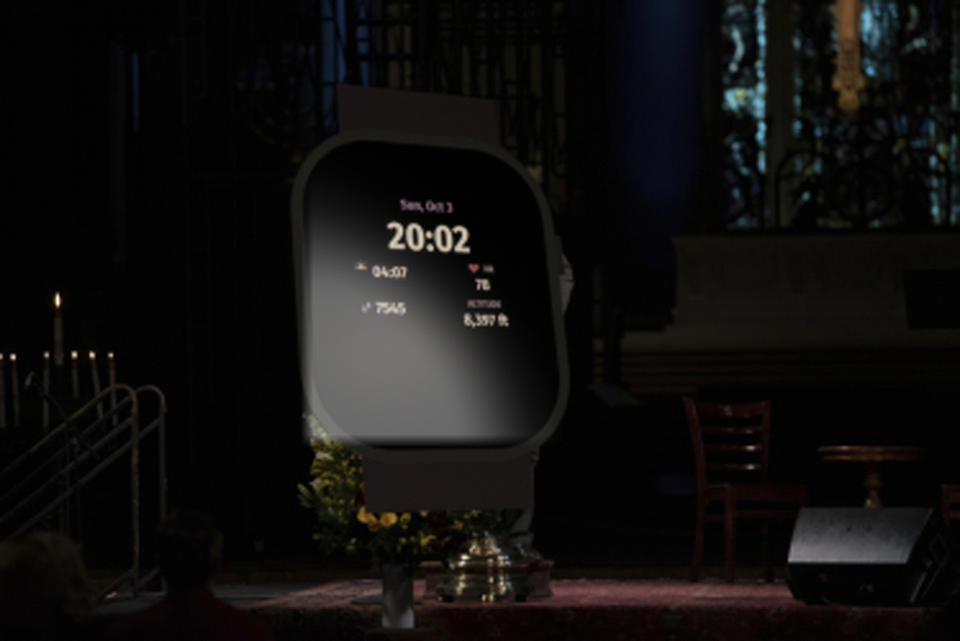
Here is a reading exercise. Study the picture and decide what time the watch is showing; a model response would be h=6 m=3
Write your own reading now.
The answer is h=20 m=2
